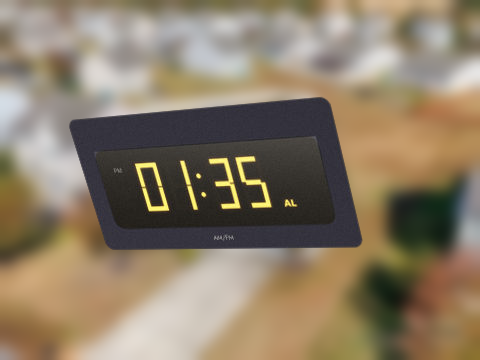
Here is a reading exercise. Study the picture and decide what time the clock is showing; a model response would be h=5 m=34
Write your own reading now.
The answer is h=1 m=35
